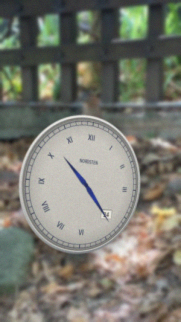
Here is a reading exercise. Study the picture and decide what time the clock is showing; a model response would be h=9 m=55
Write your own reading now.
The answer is h=10 m=23
